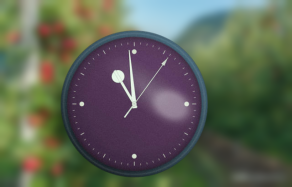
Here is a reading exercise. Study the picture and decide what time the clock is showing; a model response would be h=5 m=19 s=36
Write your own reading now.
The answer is h=10 m=59 s=6
